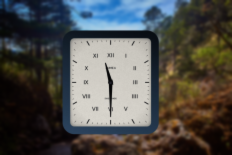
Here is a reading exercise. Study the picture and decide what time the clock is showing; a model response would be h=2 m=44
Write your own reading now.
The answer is h=11 m=30
